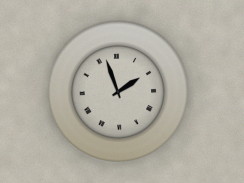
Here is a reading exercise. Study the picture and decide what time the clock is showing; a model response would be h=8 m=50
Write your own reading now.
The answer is h=1 m=57
